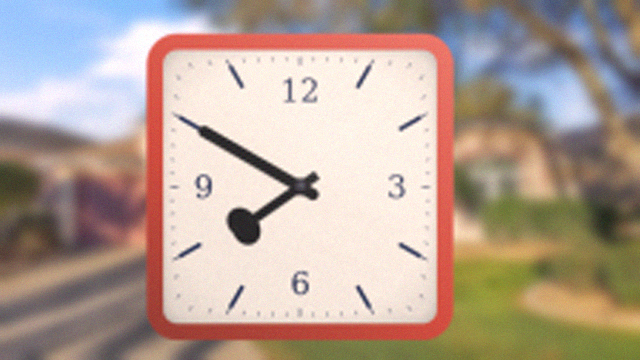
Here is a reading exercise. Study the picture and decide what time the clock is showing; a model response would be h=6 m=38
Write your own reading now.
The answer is h=7 m=50
